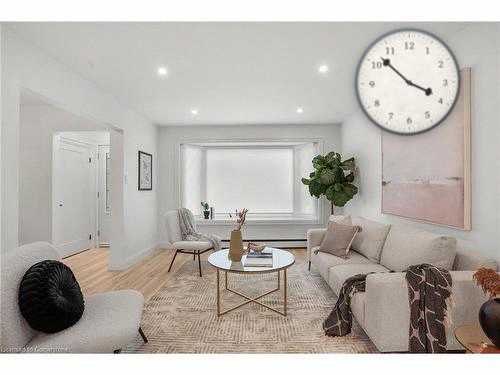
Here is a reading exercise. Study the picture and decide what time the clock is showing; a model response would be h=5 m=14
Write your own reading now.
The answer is h=3 m=52
